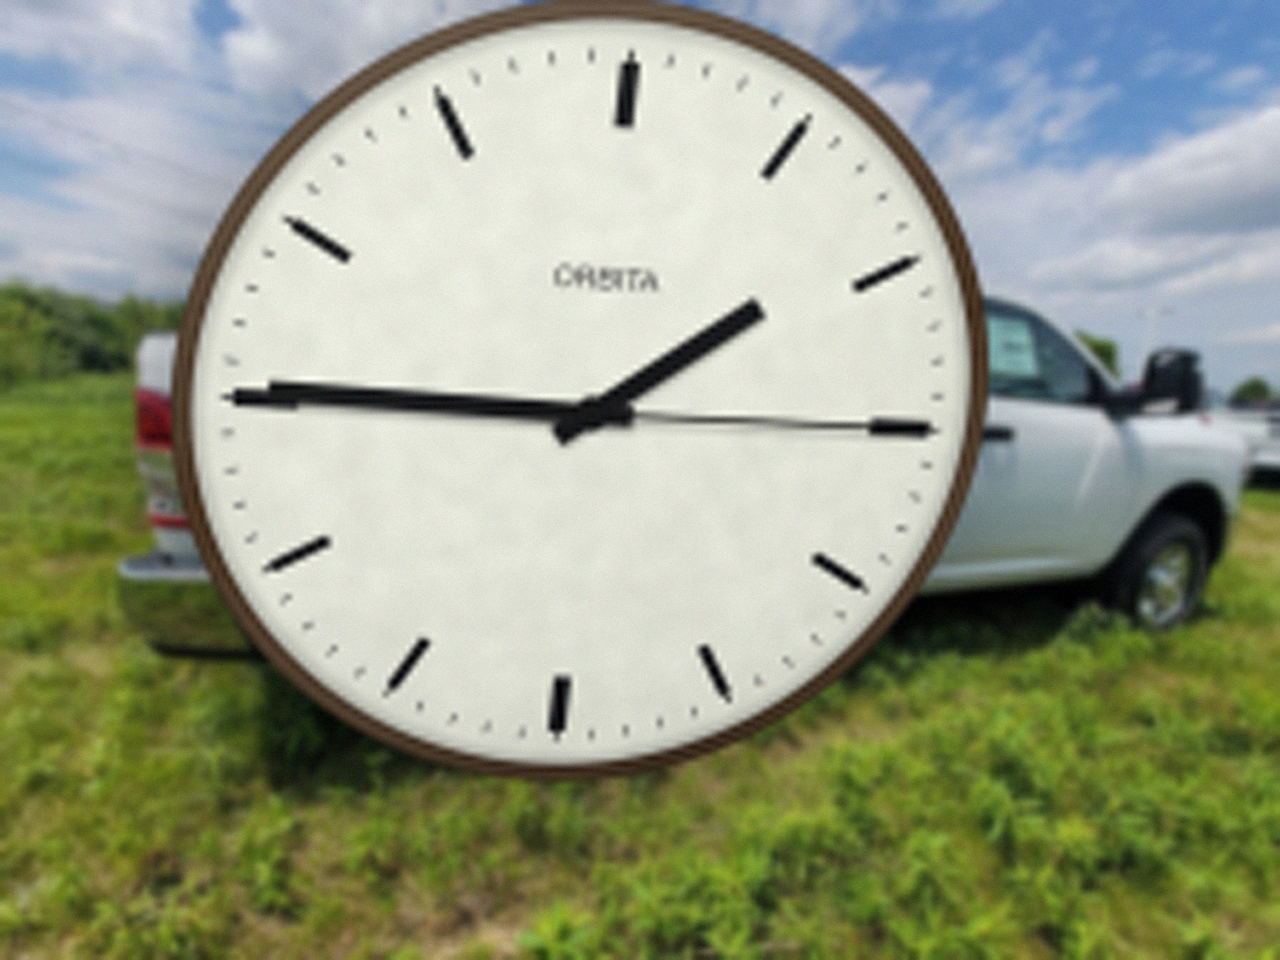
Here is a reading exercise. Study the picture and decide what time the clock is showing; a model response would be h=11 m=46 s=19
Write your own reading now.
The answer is h=1 m=45 s=15
